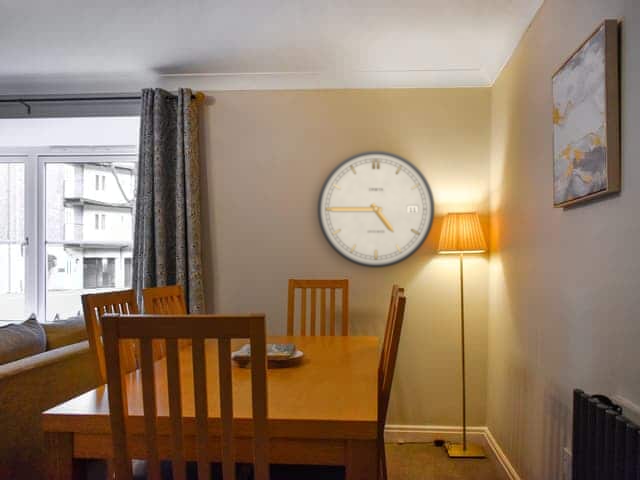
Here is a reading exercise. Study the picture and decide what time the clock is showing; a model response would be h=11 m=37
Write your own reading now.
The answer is h=4 m=45
